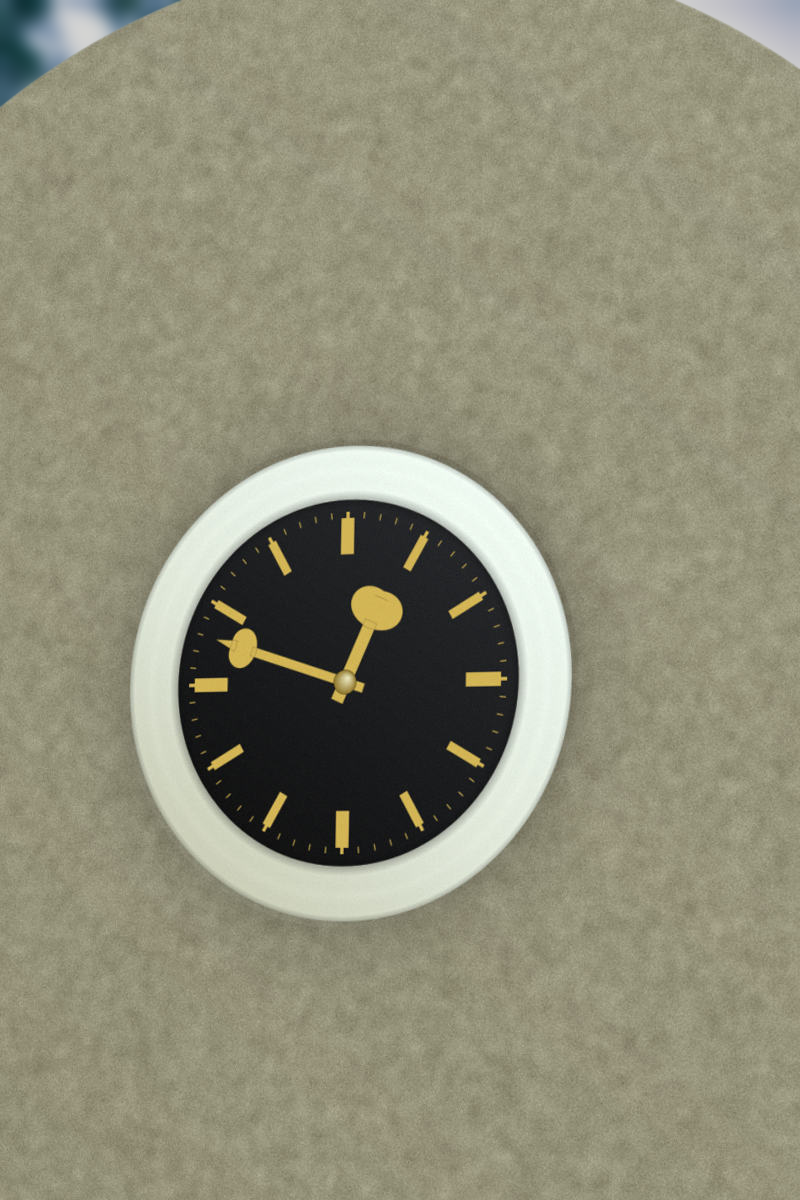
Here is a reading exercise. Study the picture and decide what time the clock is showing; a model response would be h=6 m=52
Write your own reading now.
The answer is h=12 m=48
